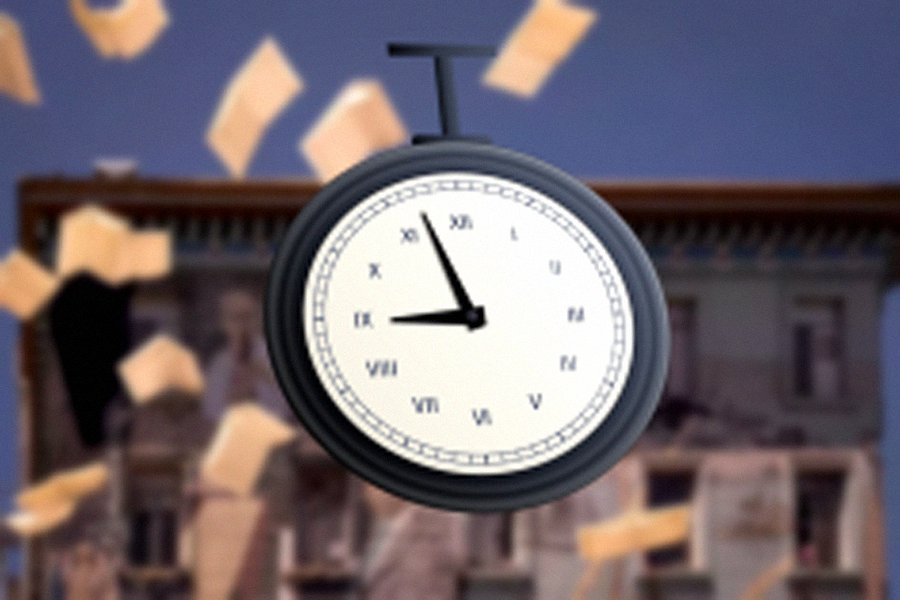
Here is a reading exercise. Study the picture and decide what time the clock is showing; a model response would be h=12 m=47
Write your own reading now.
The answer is h=8 m=57
